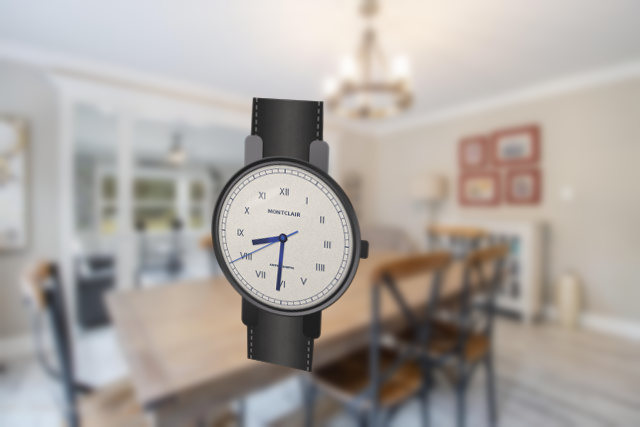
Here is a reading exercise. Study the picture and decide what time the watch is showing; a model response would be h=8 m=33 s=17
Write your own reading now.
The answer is h=8 m=30 s=40
